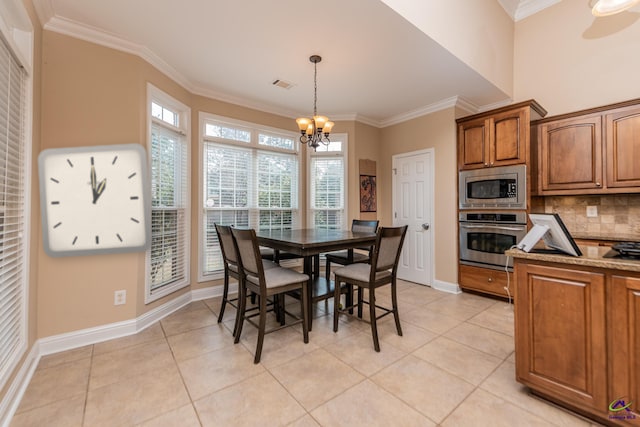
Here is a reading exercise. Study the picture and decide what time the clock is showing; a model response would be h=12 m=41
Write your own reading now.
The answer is h=1 m=0
